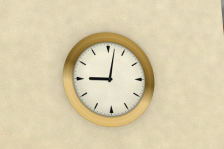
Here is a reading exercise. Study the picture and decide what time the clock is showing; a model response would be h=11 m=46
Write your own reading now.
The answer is h=9 m=2
